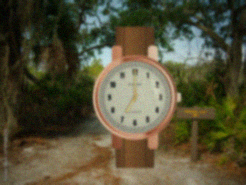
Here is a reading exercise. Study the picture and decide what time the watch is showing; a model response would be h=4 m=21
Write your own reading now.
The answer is h=7 m=0
